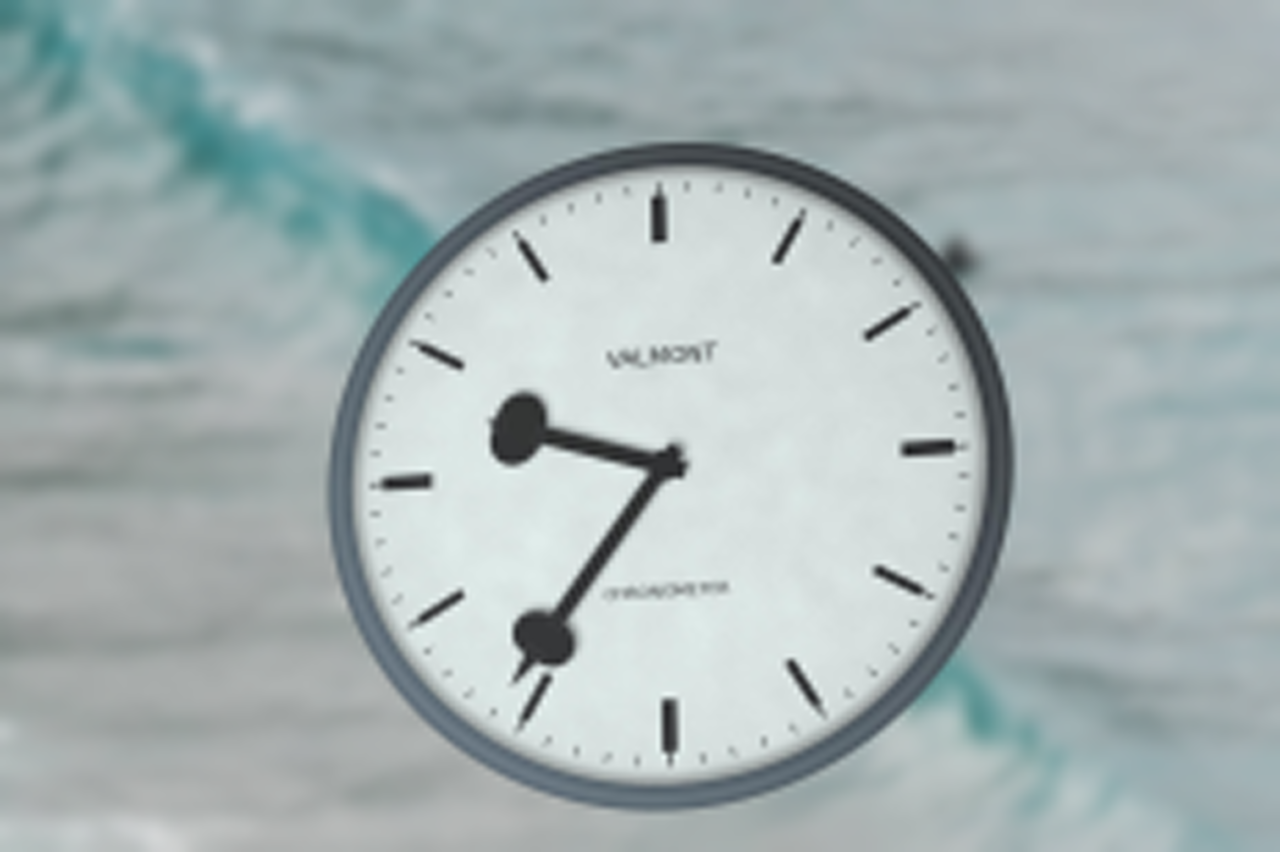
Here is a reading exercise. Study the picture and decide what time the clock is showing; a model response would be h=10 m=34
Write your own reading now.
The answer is h=9 m=36
